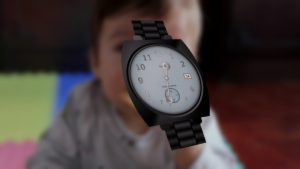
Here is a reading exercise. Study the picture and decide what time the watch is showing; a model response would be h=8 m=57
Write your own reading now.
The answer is h=12 m=32
